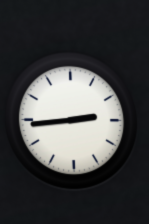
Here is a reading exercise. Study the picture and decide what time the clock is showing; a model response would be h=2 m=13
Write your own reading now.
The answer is h=2 m=44
